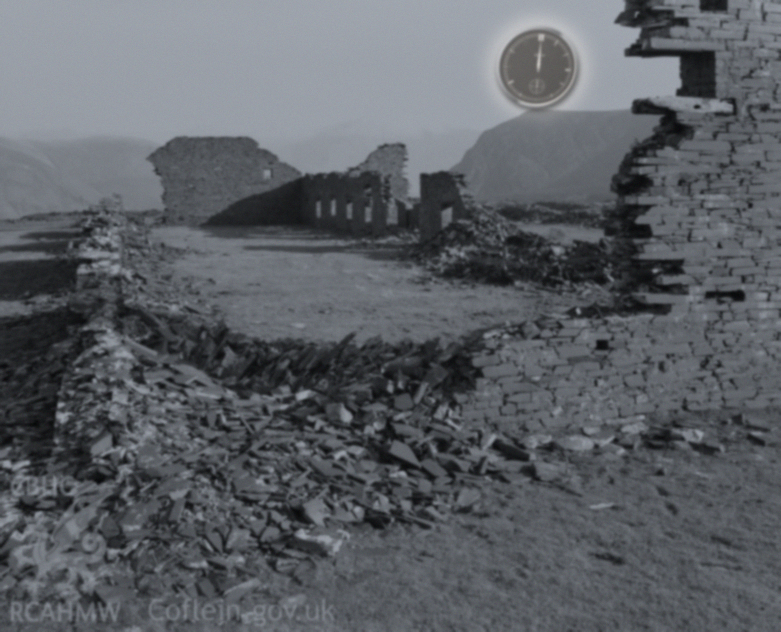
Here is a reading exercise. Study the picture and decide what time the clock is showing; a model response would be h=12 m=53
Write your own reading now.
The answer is h=12 m=0
